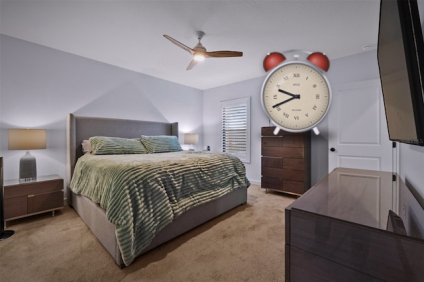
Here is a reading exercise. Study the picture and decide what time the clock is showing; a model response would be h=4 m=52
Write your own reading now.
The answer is h=9 m=41
